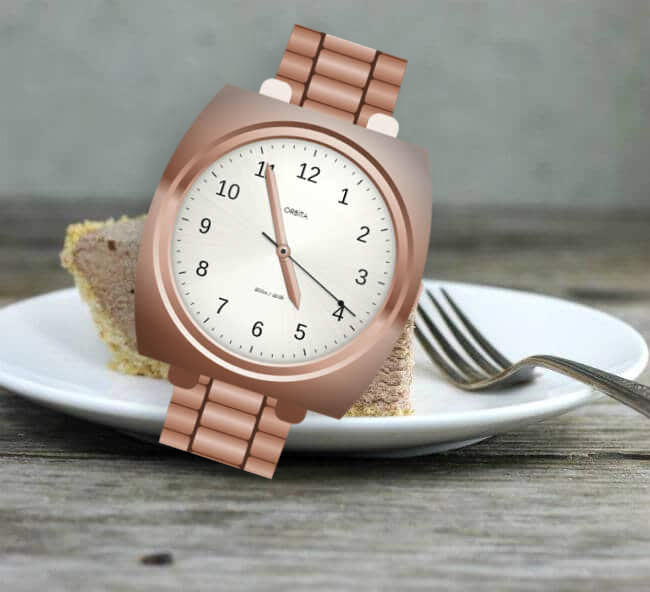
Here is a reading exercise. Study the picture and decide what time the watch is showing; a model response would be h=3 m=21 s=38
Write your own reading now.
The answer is h=4 m=55 s=19
